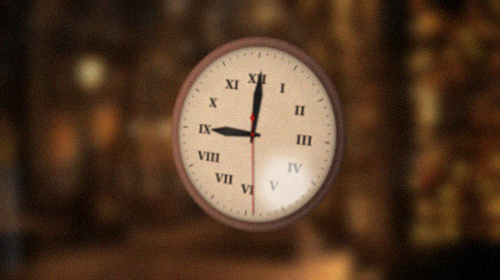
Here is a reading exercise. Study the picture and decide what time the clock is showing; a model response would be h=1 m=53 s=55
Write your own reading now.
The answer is h=9 m=0 s=29
